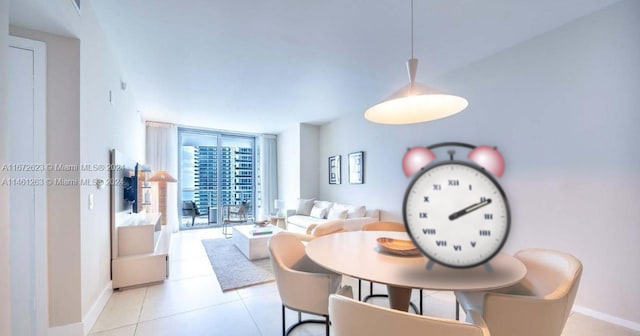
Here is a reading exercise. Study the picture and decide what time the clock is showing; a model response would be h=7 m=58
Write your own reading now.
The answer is h=2 m=11
